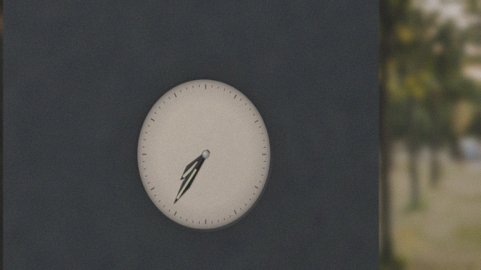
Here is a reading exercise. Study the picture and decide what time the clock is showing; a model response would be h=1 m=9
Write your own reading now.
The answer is h=7 m=36
